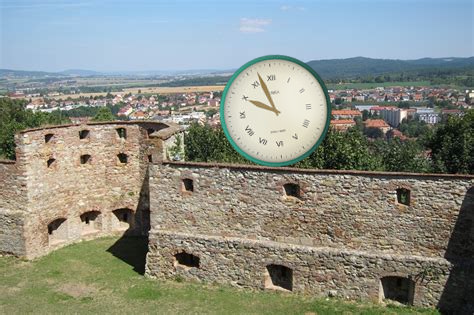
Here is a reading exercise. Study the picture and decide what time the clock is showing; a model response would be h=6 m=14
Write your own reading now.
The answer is h=9 m=57
